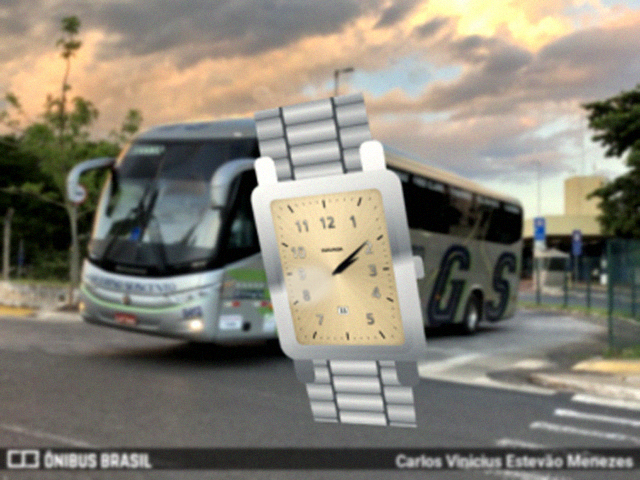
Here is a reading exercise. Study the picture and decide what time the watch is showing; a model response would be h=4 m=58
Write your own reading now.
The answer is h=2 m=9
